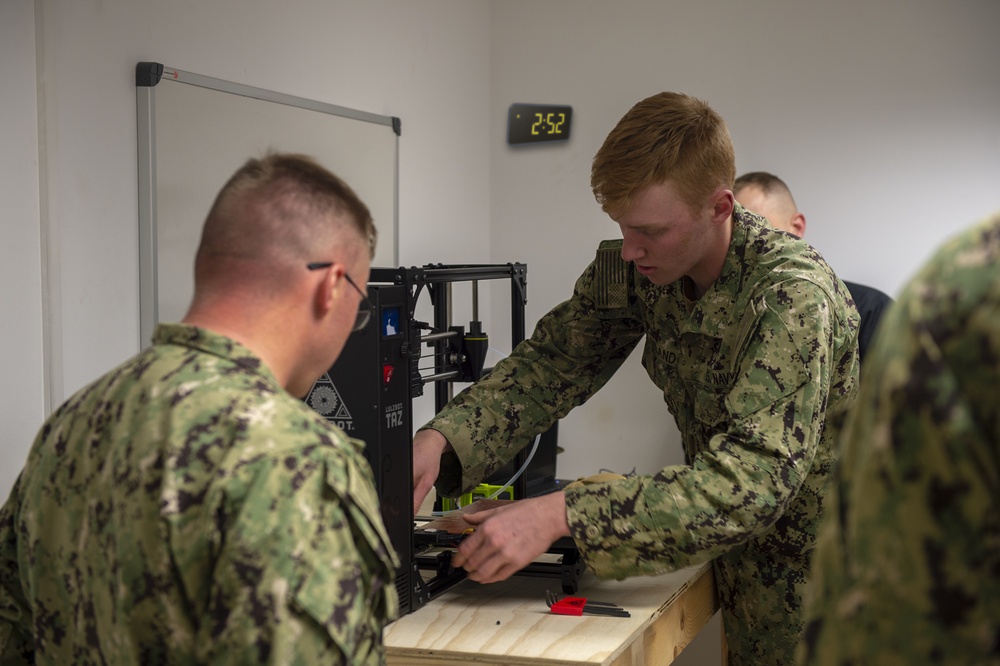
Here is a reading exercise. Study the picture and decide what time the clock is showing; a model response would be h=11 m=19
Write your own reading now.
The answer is h=2 m=52
